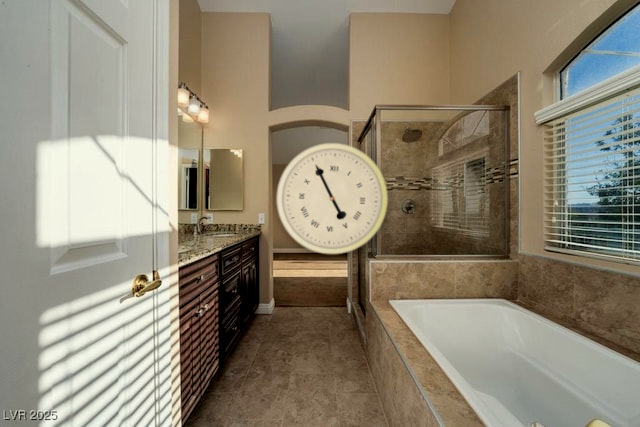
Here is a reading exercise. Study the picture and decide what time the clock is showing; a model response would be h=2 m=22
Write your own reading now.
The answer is h=4 m=55
